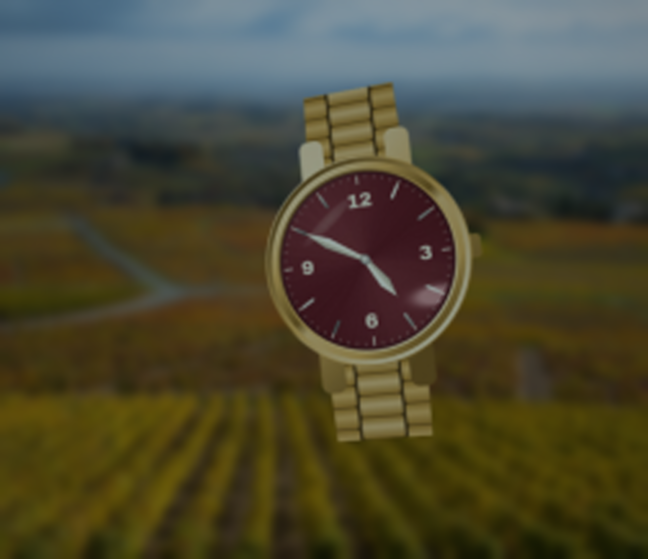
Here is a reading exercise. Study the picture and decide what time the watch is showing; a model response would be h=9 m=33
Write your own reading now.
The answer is h=4 m=50
